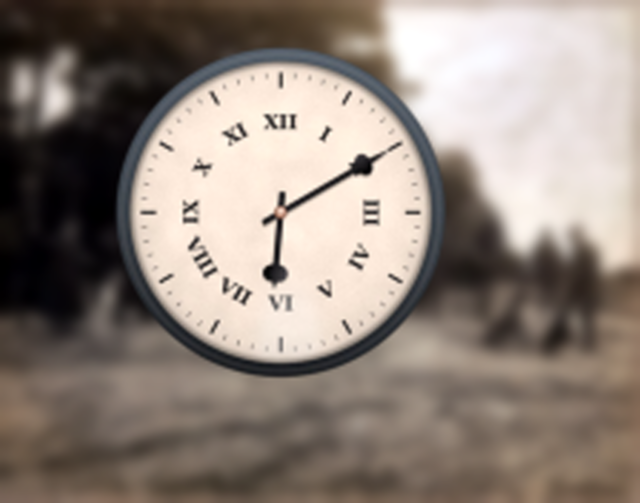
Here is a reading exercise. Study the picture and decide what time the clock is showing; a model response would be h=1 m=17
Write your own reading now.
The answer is h=6 m=10
